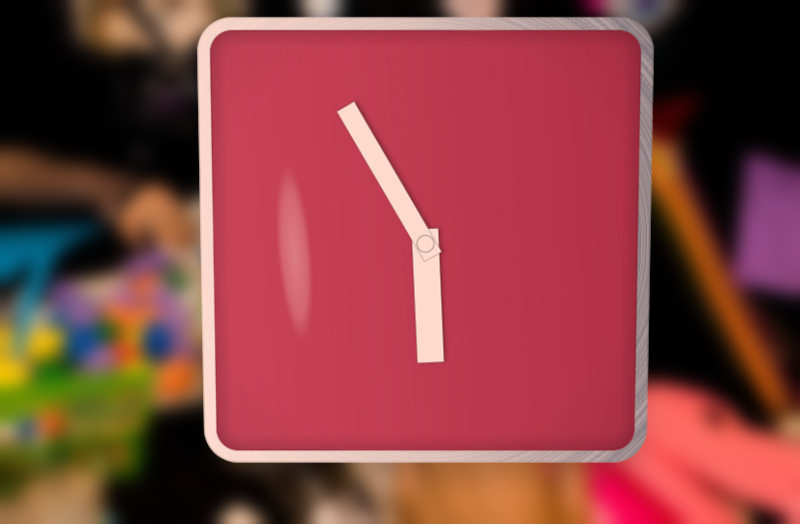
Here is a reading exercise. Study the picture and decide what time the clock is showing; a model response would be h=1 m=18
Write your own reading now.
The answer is h=5 m=55
